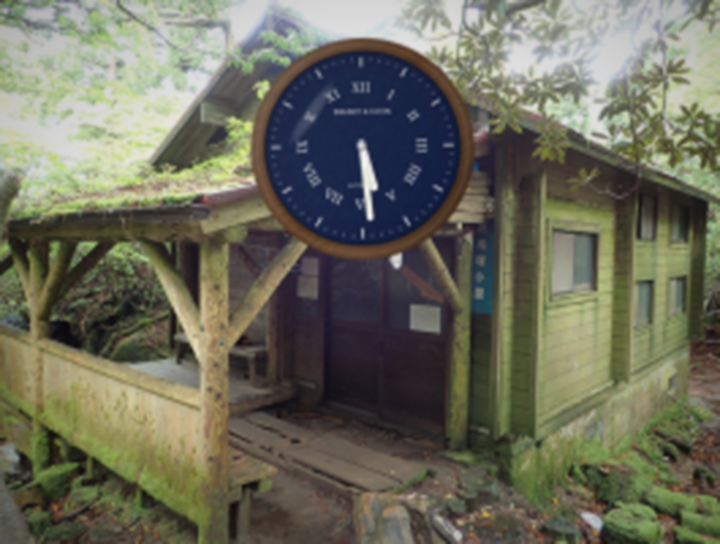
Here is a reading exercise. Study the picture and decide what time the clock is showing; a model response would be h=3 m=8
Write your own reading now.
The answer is h=5 m=29
